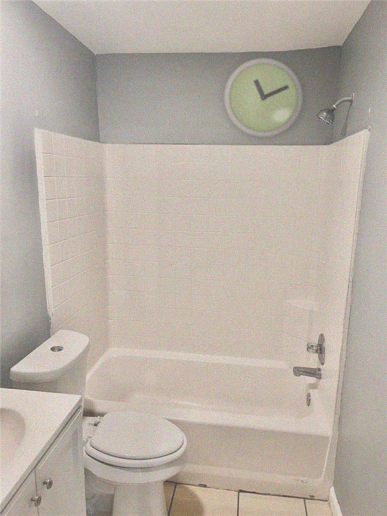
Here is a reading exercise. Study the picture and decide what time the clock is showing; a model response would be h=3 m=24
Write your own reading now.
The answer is h=11 m=11
